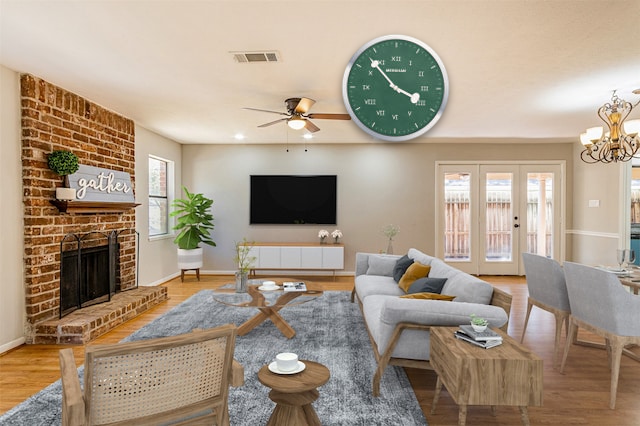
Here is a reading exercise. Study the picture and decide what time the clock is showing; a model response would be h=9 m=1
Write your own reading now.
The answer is h=3 m=53
